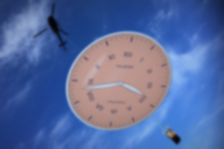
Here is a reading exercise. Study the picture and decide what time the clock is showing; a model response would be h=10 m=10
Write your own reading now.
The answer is h=3 m=43
